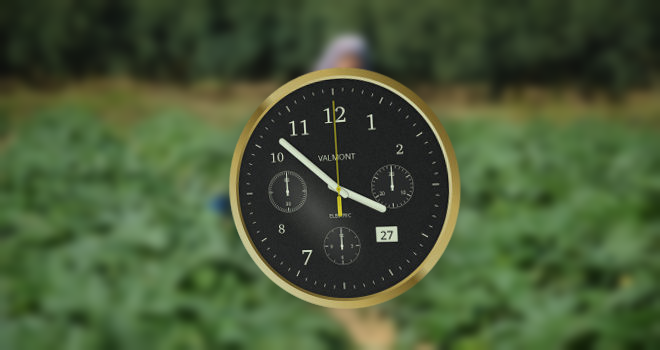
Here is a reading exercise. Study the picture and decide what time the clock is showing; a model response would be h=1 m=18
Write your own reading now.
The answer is h=3 m=52
